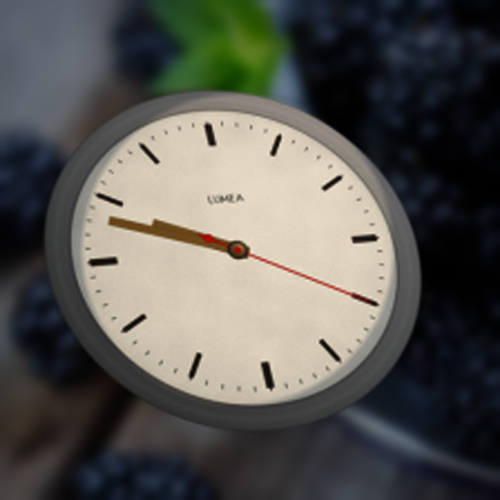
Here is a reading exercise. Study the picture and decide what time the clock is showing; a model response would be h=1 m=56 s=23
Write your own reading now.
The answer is h=9 m=48 s=20
